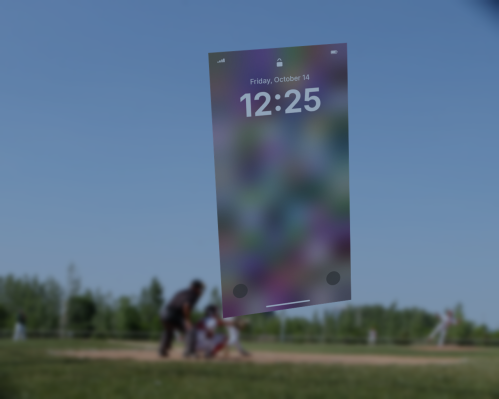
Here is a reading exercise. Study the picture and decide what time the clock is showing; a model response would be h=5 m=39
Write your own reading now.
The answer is h=12 m=25
